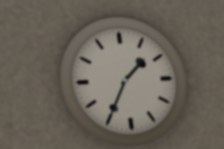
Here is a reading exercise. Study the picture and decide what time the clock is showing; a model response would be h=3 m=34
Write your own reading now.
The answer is h=1 m=35
